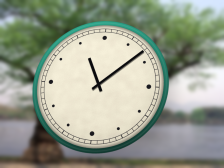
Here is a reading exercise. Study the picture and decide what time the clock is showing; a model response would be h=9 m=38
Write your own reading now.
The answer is h=11 m=8
